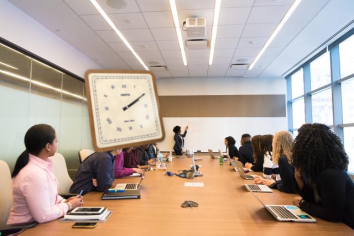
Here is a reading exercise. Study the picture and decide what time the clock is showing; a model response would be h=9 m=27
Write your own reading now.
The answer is h=2 m=10
